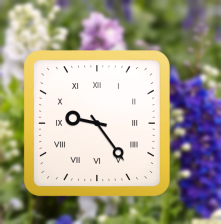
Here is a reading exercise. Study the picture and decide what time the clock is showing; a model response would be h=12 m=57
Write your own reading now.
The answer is h=9 m=24
